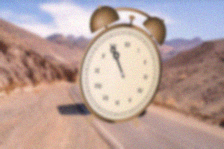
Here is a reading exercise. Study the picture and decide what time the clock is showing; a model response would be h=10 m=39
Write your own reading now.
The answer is h=10 m=54
